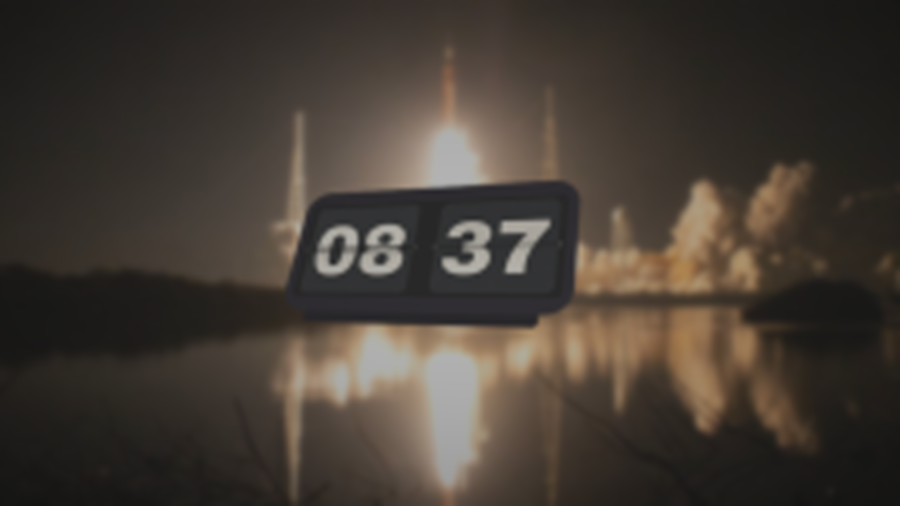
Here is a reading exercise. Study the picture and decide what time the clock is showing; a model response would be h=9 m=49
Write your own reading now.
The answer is h=8 m=37
